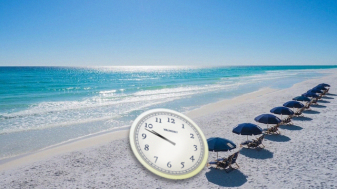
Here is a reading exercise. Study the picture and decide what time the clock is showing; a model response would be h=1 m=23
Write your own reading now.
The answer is h=9 m=48
